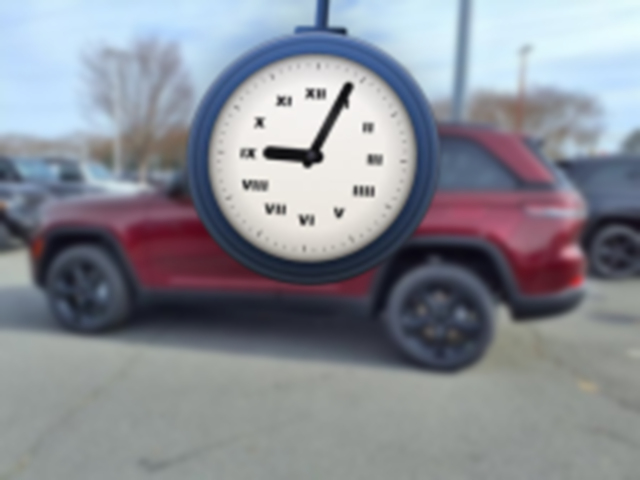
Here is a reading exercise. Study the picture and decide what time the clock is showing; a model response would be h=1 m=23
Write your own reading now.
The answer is h=9 m=4
